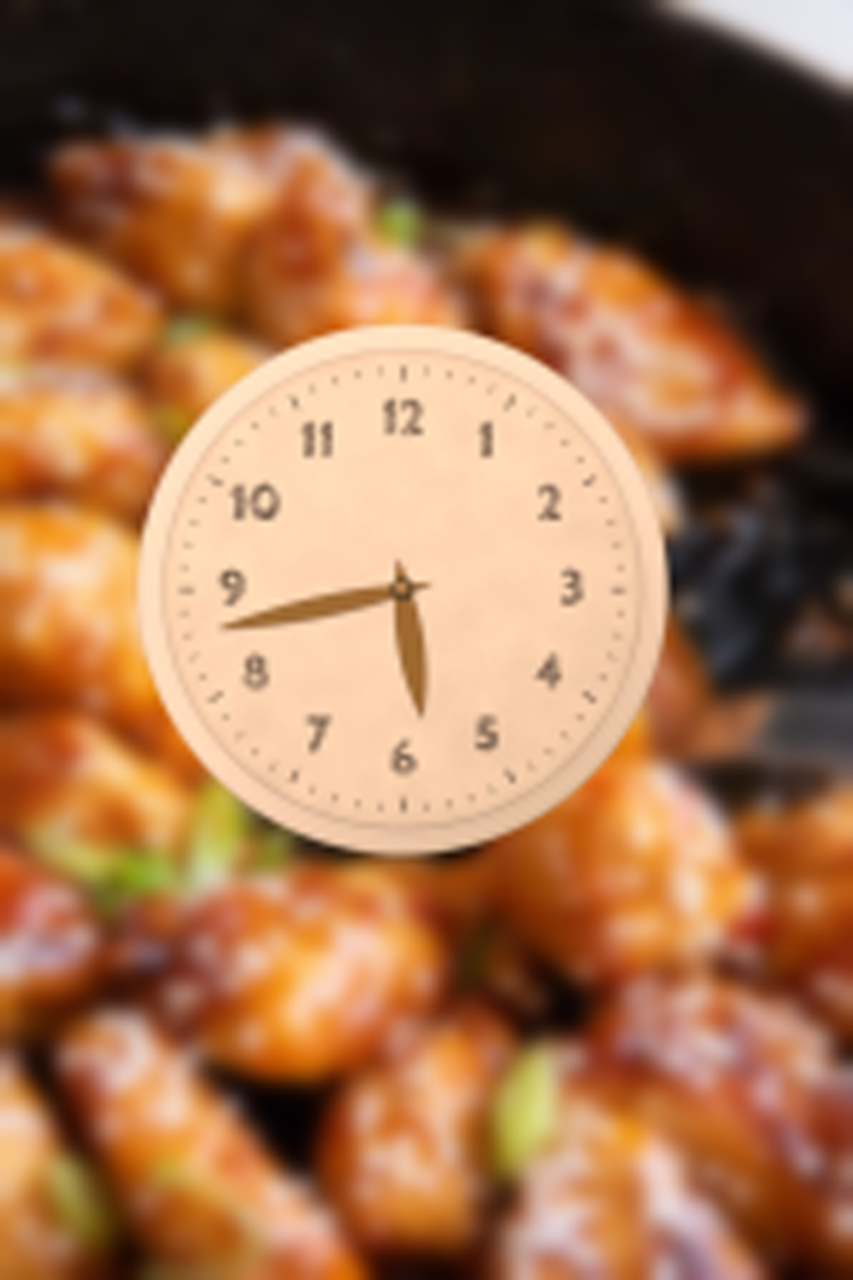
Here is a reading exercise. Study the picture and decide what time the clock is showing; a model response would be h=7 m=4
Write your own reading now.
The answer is h=5 m=43
